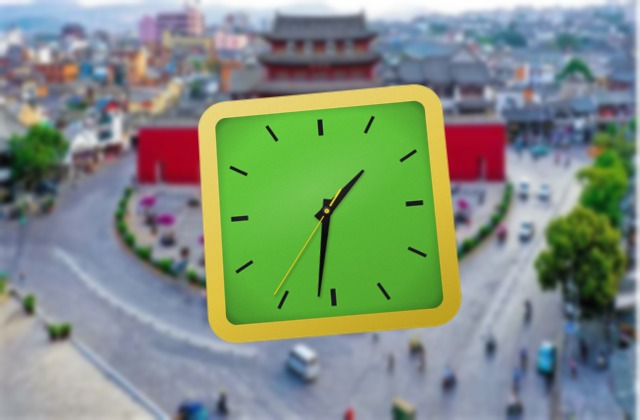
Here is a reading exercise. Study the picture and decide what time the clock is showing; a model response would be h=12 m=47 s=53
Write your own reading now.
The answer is h=1 m=31 s=36
